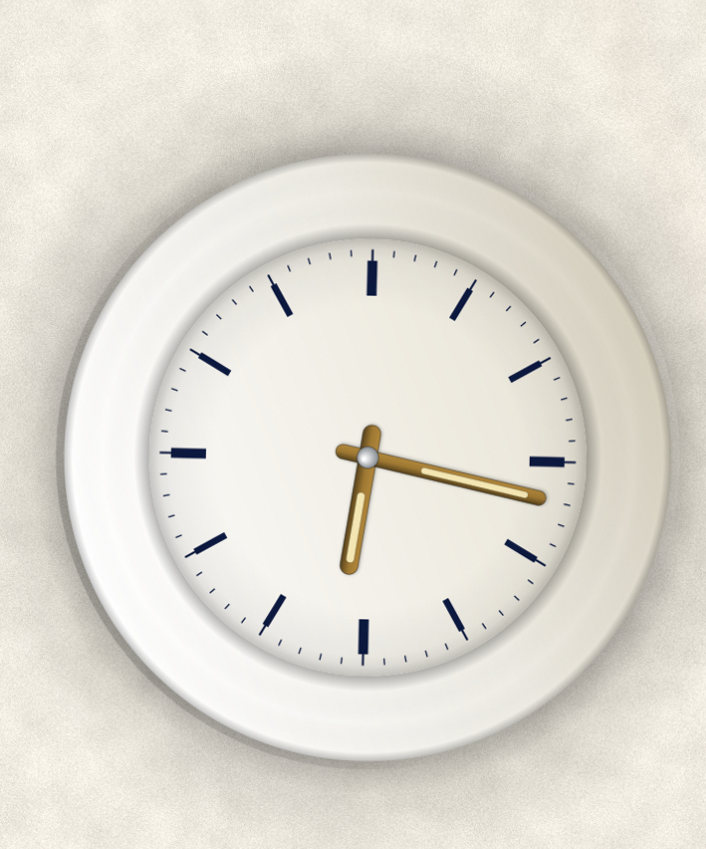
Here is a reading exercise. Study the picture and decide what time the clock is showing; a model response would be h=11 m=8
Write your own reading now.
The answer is h=6 m=17
